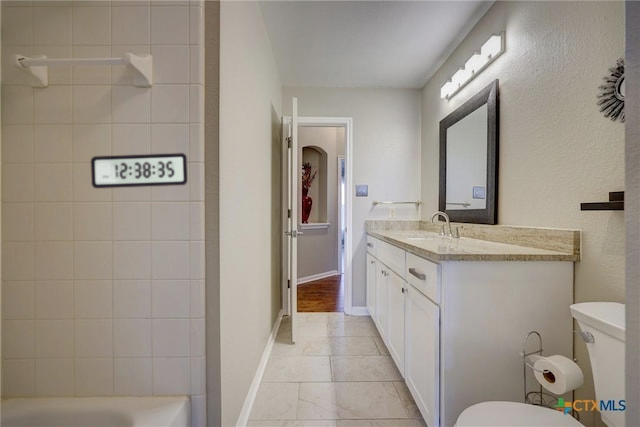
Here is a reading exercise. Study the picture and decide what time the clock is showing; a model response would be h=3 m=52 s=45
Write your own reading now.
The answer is h=12 m=38 s=35
